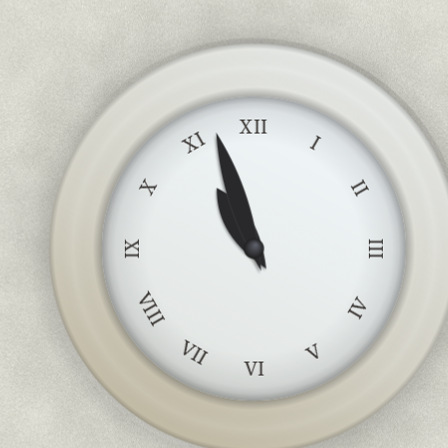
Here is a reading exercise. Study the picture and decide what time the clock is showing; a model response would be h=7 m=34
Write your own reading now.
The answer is h=10 m=57
